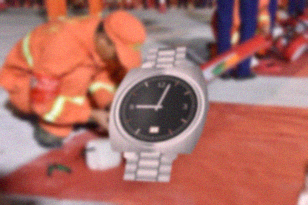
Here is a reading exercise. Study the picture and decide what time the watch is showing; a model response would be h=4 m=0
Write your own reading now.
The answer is h=9 m=3
